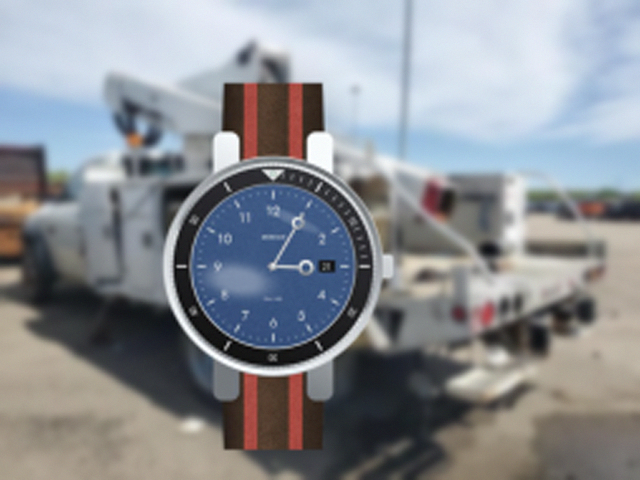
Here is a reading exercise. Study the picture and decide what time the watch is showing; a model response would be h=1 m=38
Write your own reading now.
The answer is h=3 m=5
